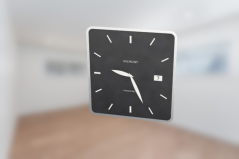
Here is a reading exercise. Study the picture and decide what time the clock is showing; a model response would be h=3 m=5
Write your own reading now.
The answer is h=9 m=26
